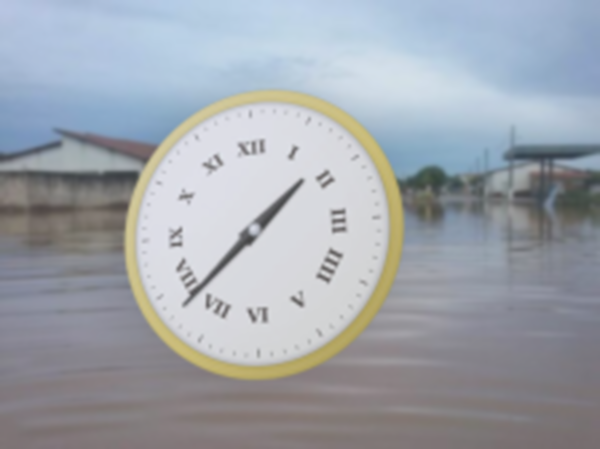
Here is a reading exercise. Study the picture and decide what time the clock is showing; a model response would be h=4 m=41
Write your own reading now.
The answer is h=1 m=38
